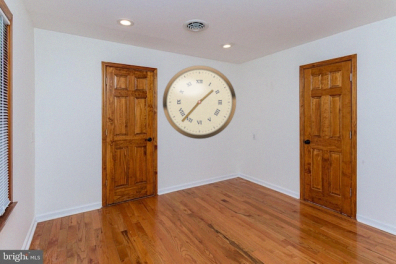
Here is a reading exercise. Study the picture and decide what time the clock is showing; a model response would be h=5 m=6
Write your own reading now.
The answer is h=1 m=37
